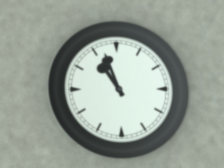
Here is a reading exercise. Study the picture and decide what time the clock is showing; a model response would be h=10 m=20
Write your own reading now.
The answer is h=10 m=57
